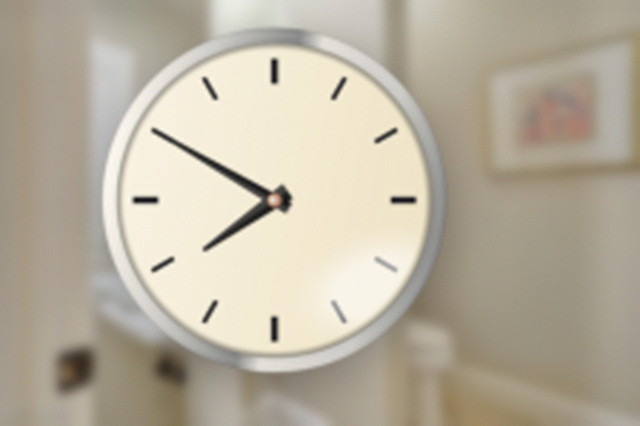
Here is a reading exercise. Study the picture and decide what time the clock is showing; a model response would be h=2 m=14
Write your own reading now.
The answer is h=7 m=50
